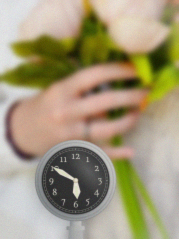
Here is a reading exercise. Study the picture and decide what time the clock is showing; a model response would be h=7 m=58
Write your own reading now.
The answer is h=5 m=50
